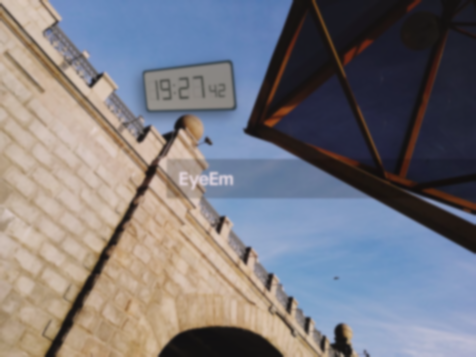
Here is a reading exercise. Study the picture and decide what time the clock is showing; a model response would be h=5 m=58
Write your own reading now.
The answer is h=19 m=27
